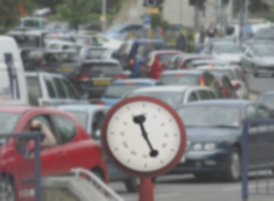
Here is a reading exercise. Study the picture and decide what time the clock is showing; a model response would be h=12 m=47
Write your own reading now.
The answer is h=11 m=26
